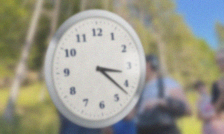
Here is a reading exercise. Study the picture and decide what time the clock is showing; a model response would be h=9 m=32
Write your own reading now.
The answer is h=3 m=22
